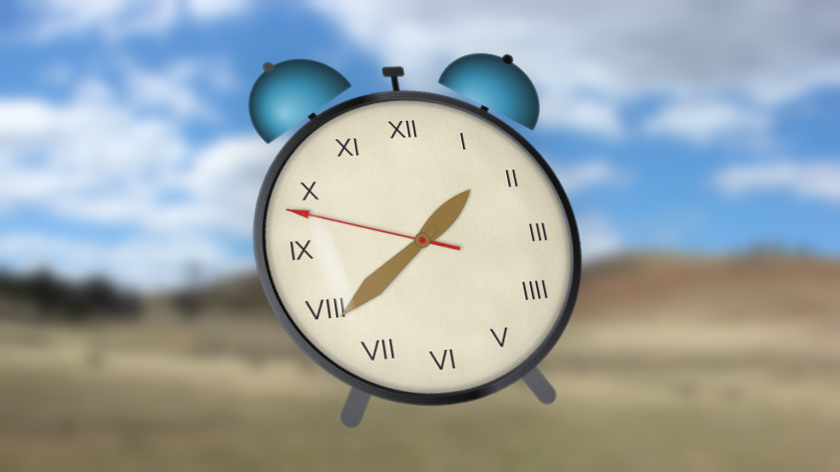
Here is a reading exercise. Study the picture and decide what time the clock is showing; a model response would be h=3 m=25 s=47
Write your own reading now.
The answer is h=1 m=38 s=48
